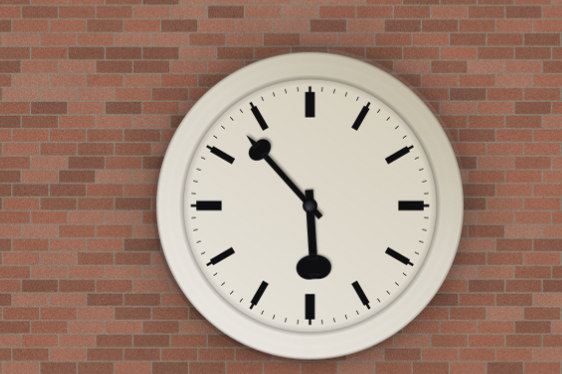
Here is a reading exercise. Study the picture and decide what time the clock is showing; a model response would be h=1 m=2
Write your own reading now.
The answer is h=5 m=53
